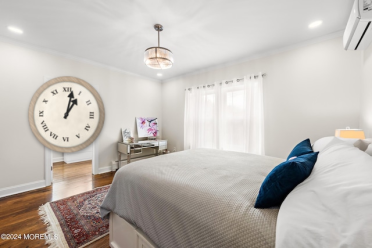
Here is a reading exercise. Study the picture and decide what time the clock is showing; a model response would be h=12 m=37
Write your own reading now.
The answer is h=1 m=2
